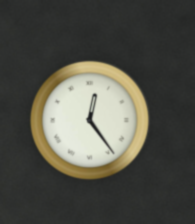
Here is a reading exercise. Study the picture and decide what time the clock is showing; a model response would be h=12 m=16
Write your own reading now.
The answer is h=12 m=24
